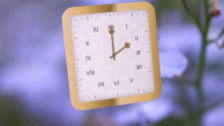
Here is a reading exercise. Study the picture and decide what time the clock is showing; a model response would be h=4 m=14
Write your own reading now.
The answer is h=2 m=0
